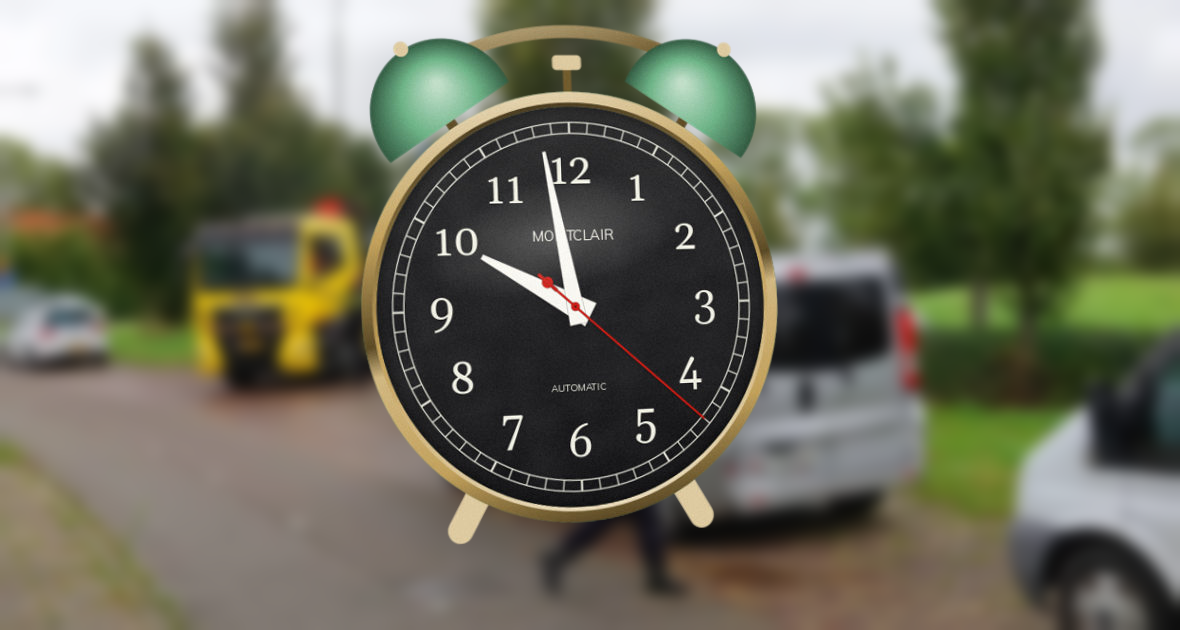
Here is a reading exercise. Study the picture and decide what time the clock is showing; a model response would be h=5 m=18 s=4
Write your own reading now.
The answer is h=9 m=58 s=22
